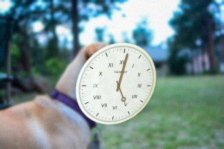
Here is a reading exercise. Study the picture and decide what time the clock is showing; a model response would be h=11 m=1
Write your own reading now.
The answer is h=5 m=1
